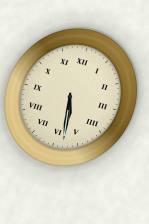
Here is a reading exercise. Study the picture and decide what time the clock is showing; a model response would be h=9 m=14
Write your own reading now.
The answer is h=5 m=28
